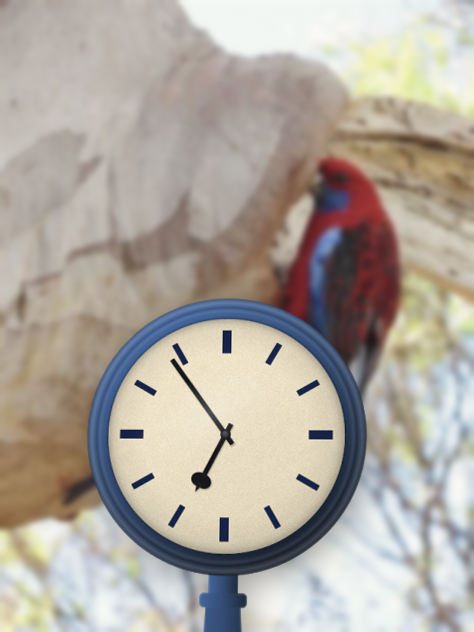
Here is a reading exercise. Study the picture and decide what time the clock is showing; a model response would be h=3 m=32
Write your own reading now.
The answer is h=6 m=54
